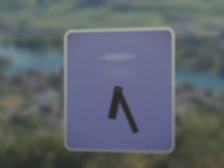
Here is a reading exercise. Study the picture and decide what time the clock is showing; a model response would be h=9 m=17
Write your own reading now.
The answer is h=6 m=26
